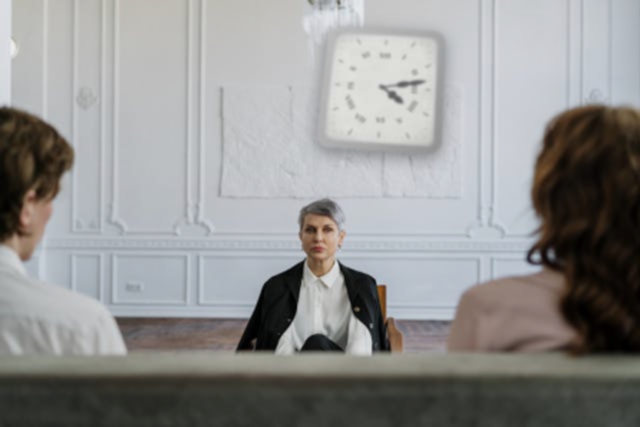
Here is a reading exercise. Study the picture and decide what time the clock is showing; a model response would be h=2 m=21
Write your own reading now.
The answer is h=4 m=13
